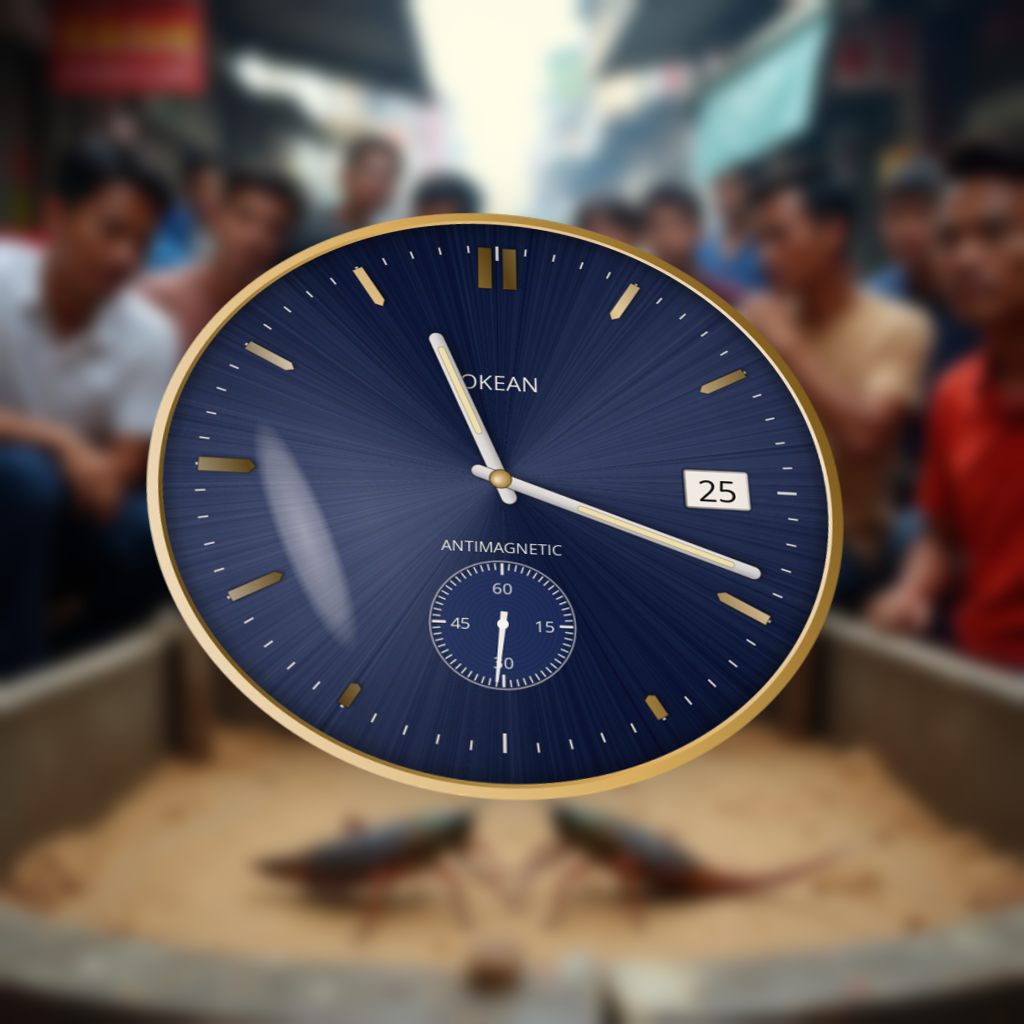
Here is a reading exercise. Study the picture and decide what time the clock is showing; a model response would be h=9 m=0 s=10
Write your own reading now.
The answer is h=11 m=18 s=31
